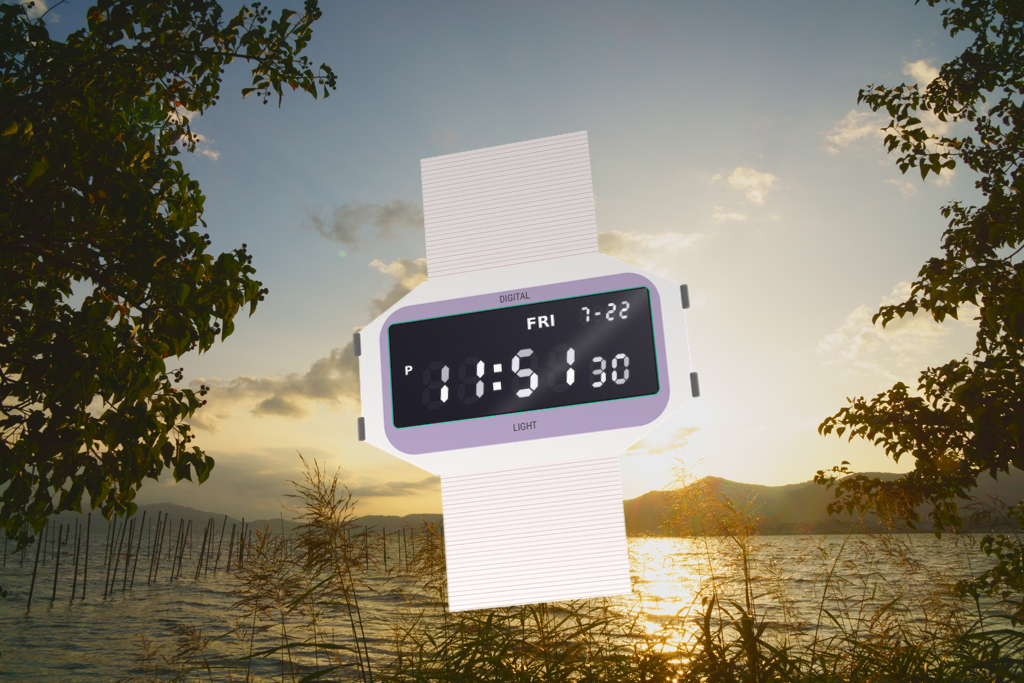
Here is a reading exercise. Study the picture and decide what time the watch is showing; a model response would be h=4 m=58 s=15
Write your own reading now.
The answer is h=11 m=51 s=30
